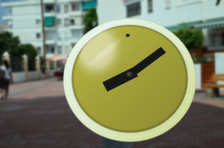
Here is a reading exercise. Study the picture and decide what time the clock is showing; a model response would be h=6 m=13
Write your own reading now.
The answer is h=8 m=9
